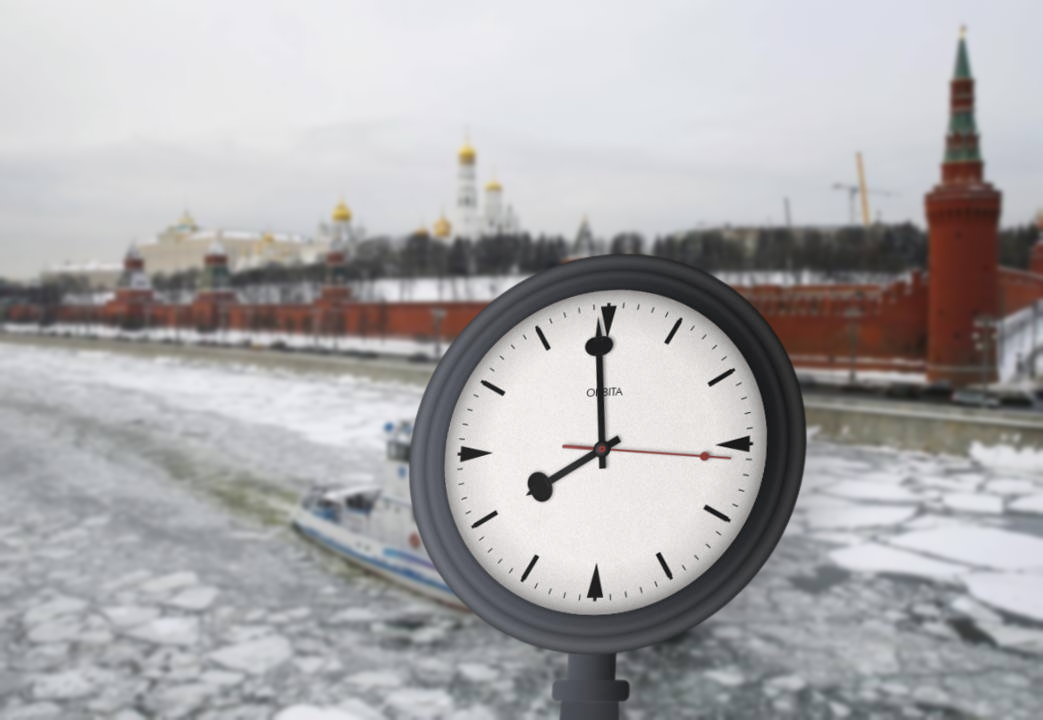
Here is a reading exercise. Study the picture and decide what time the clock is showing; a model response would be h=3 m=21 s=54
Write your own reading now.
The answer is h=7 m=59 s=16
